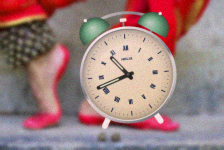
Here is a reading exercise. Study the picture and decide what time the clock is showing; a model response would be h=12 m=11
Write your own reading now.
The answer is h=10 m=42
